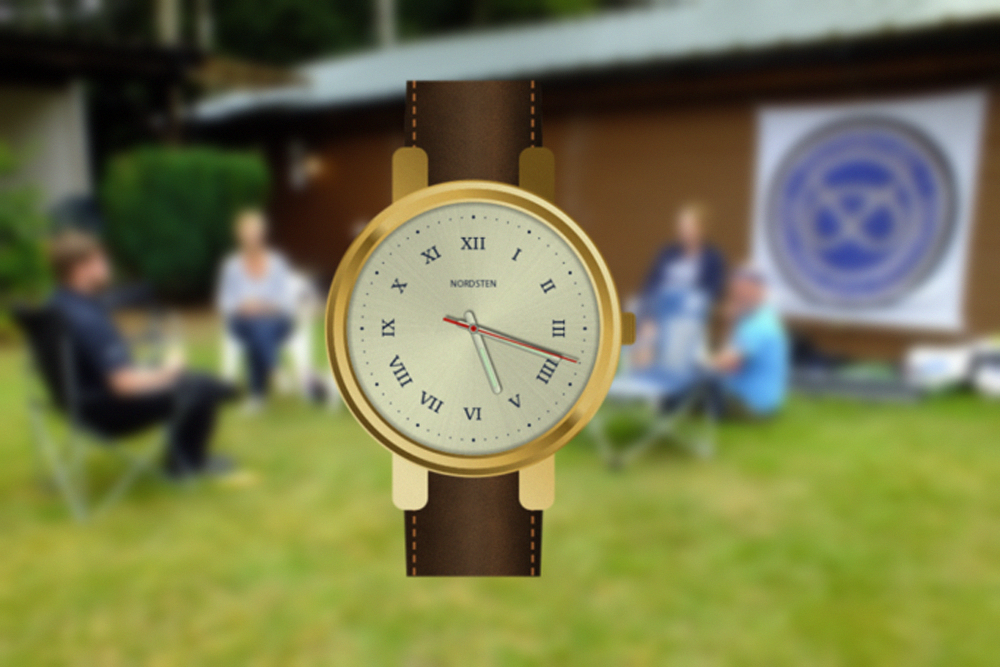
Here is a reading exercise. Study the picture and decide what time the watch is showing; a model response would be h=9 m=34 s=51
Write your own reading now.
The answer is h=5 m=18 s=18
